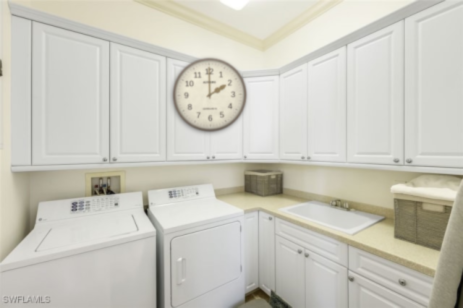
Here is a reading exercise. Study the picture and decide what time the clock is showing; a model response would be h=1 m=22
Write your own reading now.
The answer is h=2 m=0
